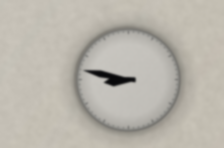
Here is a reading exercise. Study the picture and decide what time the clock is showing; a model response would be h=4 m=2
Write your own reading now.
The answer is h=8 m=47
